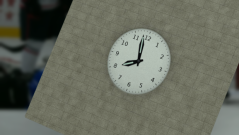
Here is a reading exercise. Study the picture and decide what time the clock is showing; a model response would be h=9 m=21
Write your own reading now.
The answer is h=7 m=58
